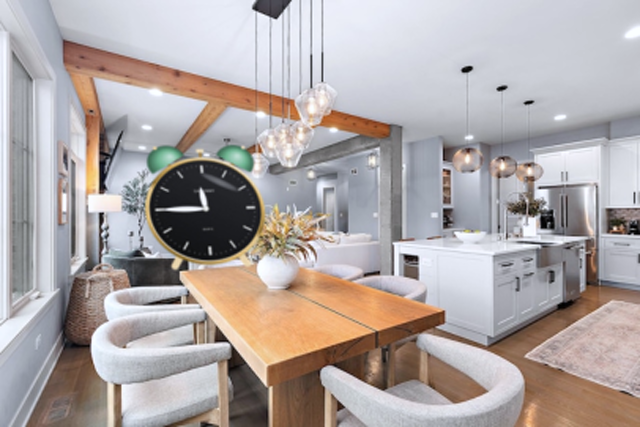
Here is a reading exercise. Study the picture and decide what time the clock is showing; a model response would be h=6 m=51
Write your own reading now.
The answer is h=11 m=45
